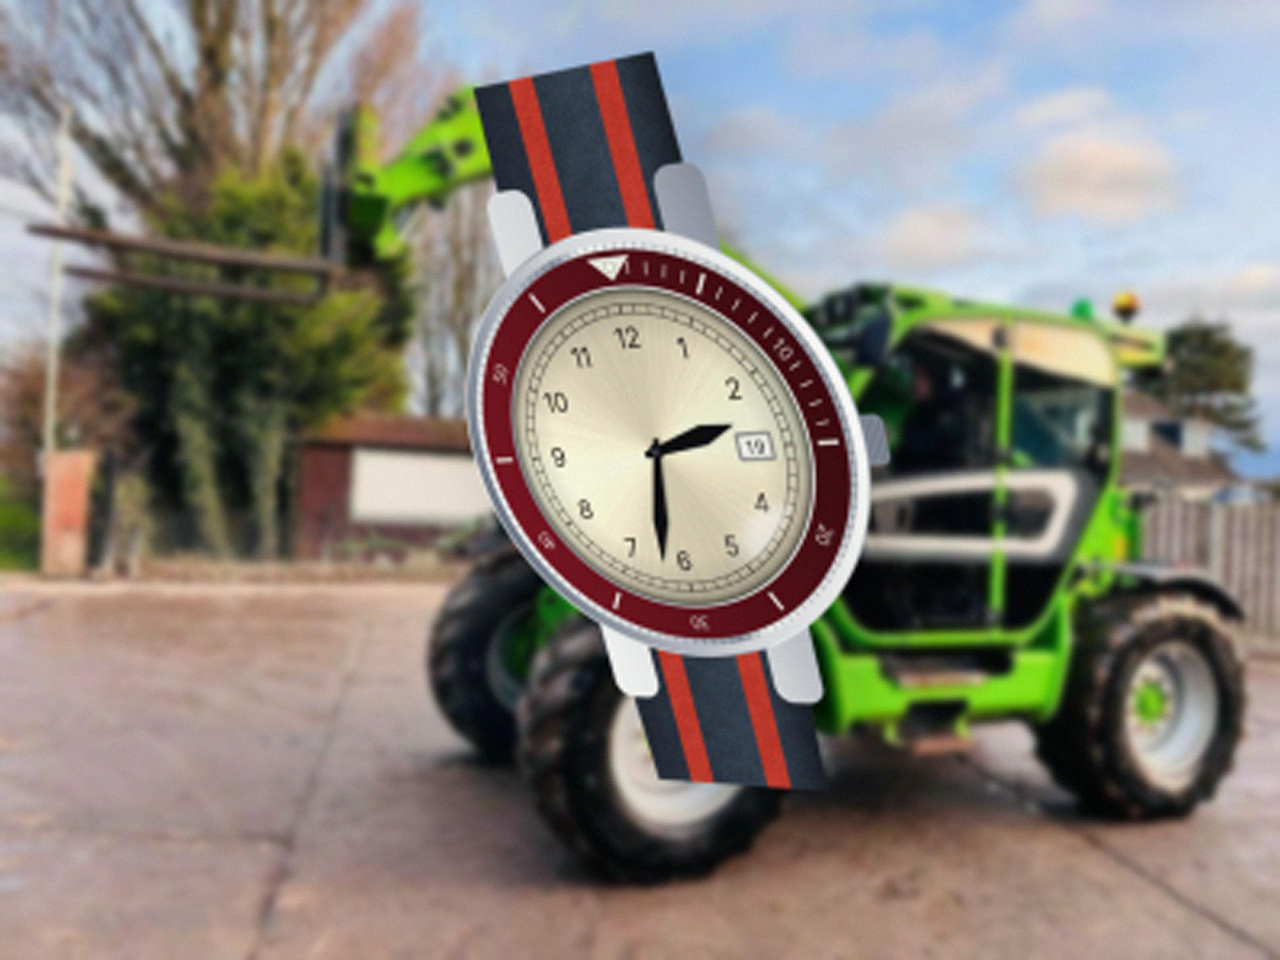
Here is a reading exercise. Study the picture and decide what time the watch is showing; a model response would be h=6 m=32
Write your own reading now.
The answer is h=2 m=32
